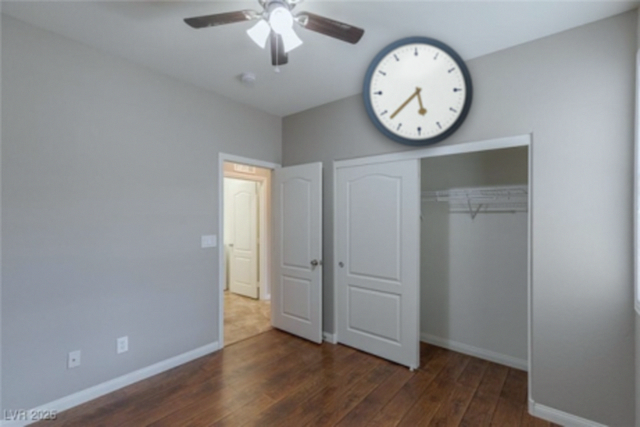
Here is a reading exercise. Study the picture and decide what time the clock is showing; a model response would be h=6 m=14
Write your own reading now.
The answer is h=5 m=38
